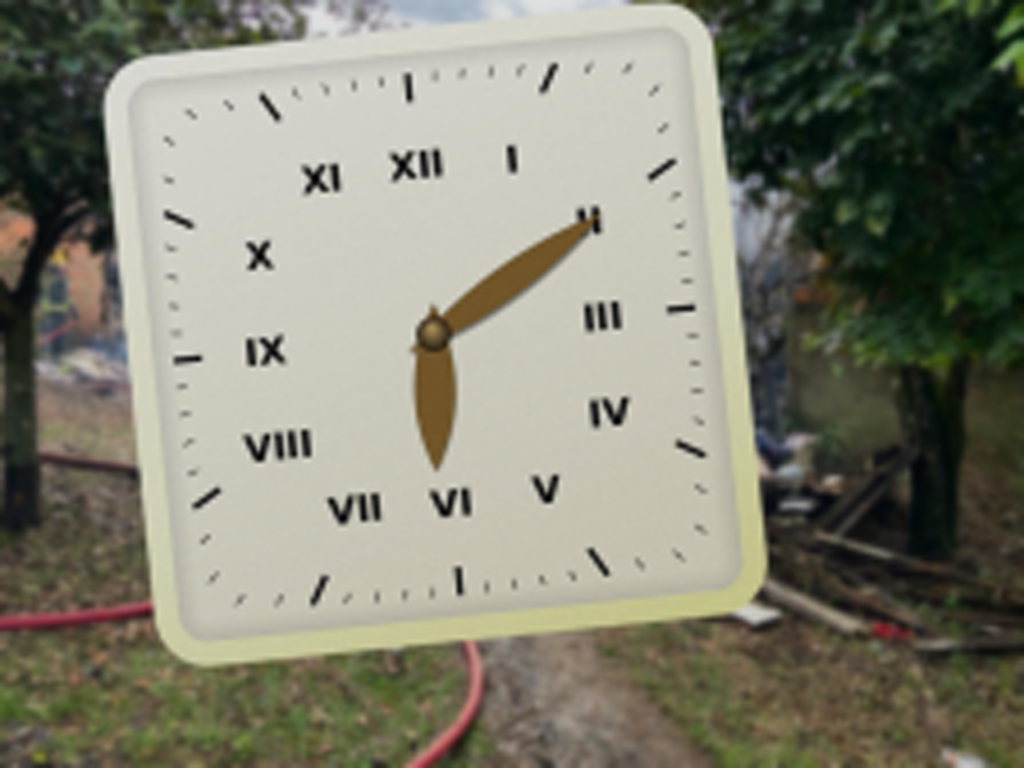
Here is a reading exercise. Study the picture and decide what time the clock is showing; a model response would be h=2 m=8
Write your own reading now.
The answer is h=6 m=10
